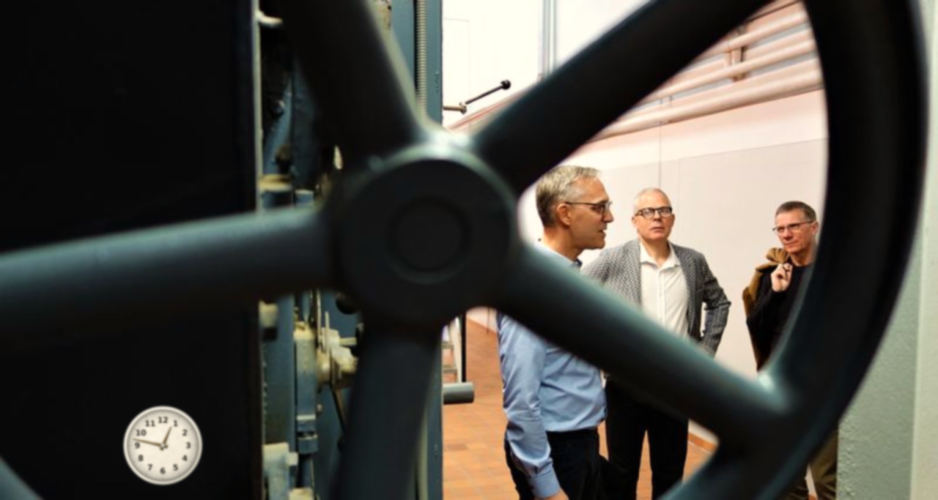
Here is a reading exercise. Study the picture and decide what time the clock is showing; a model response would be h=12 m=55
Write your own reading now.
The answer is h=12 m=47
